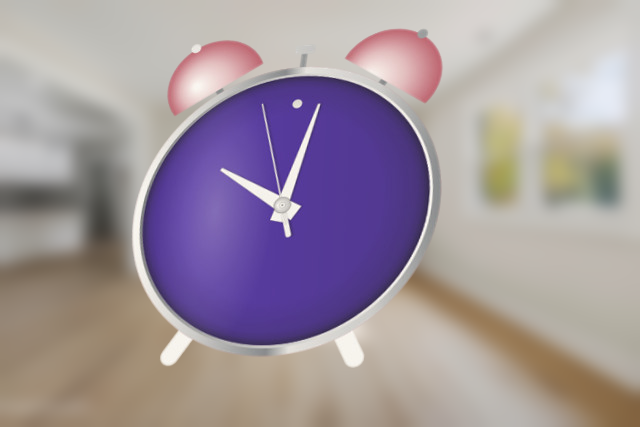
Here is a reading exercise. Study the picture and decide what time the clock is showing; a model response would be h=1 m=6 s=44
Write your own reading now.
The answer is h=10 m=1 s=57
